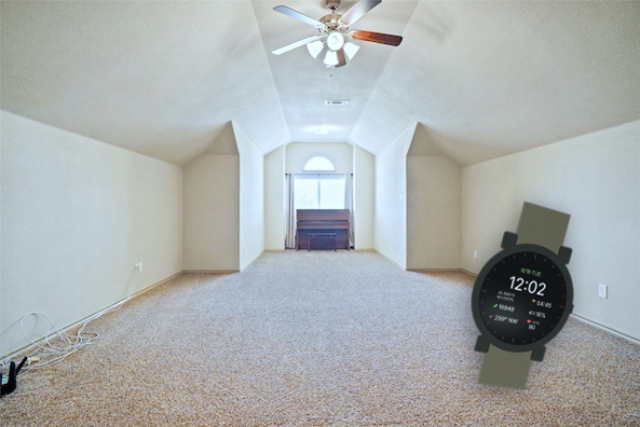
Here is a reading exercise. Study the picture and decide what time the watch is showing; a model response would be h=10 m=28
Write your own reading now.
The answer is h=12 m=2
